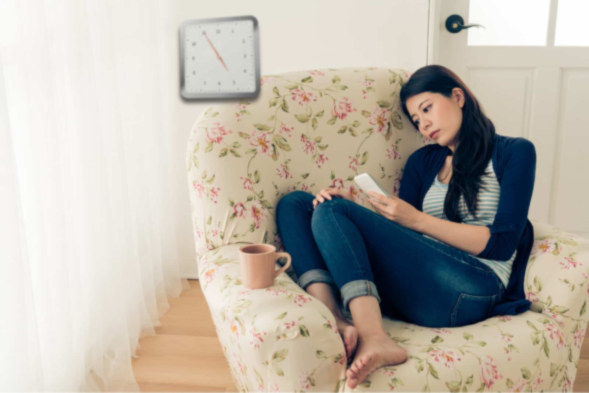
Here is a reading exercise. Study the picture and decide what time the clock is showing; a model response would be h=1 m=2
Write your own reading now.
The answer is h=4 m=55
